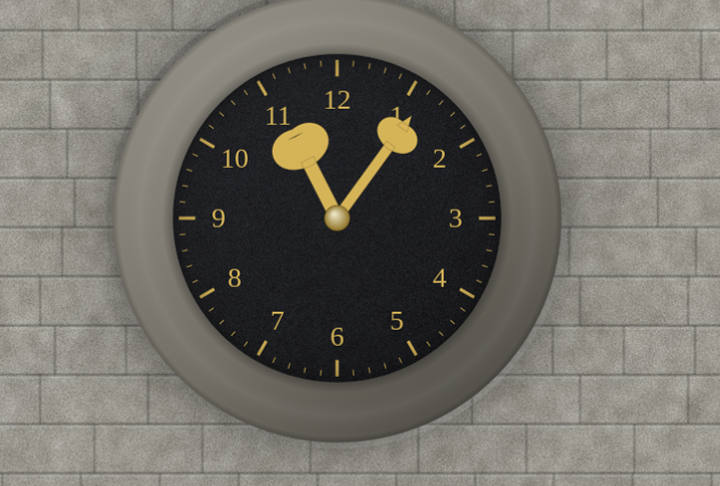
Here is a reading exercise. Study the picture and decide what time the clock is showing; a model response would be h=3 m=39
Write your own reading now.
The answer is h=11 m=6
